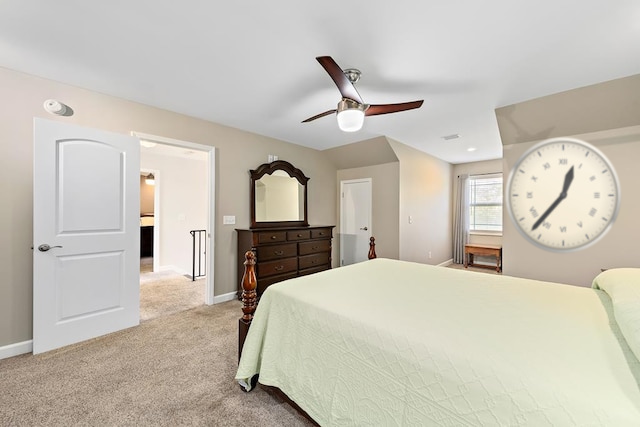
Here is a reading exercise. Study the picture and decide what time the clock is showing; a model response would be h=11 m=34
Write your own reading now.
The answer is h=12 m=37
